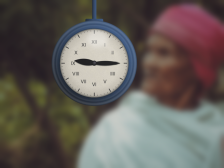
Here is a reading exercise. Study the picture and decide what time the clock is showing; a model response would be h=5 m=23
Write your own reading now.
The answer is h=9 m=15
